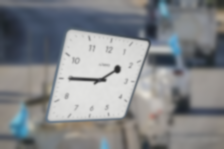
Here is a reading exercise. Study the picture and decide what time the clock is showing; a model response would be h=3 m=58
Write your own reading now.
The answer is h=1 m=45
